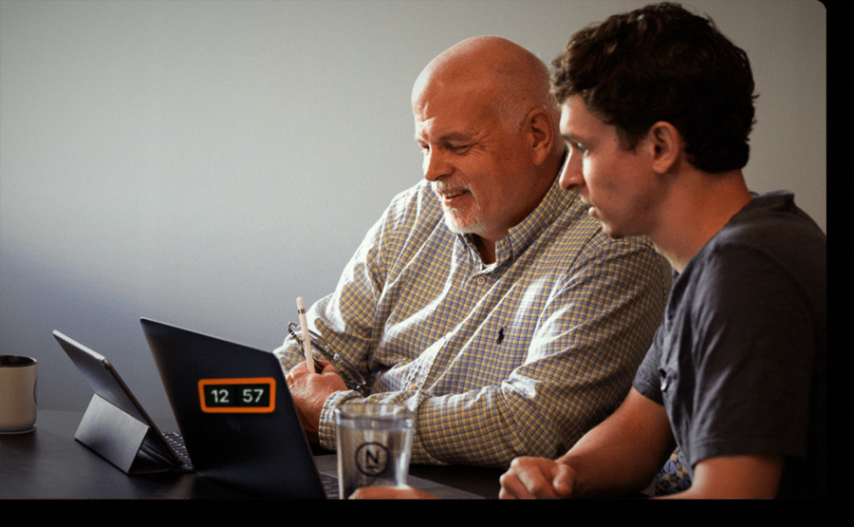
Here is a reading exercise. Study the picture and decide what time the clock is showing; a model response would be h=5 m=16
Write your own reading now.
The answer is h=12 m=57
